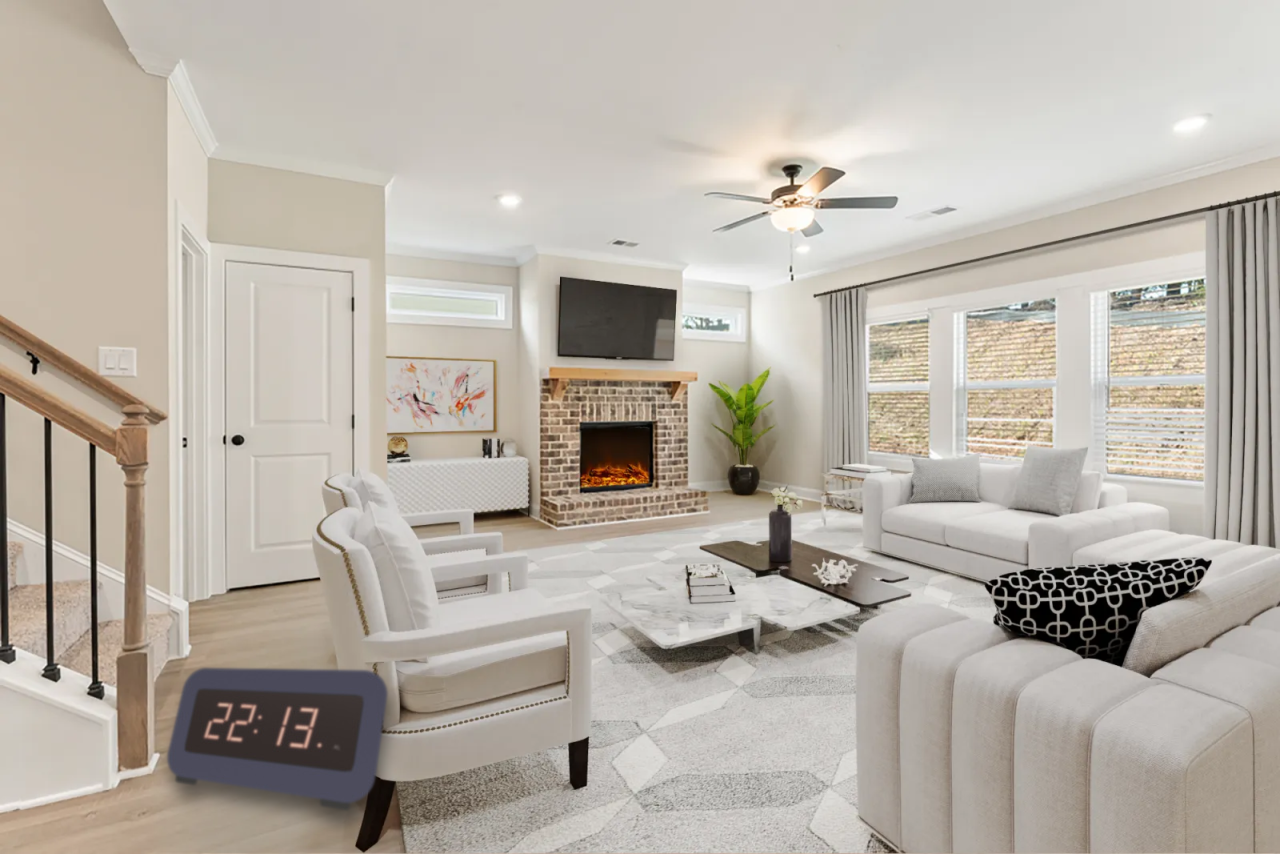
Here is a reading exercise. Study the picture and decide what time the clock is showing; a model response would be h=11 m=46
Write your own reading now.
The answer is h=22 m=13
